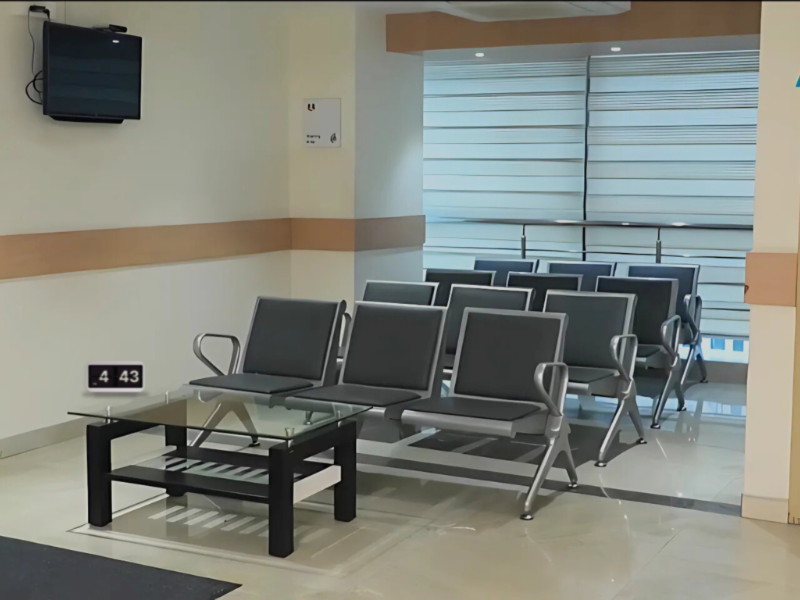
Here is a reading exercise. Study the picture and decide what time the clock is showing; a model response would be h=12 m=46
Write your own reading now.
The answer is h=4 m=43
